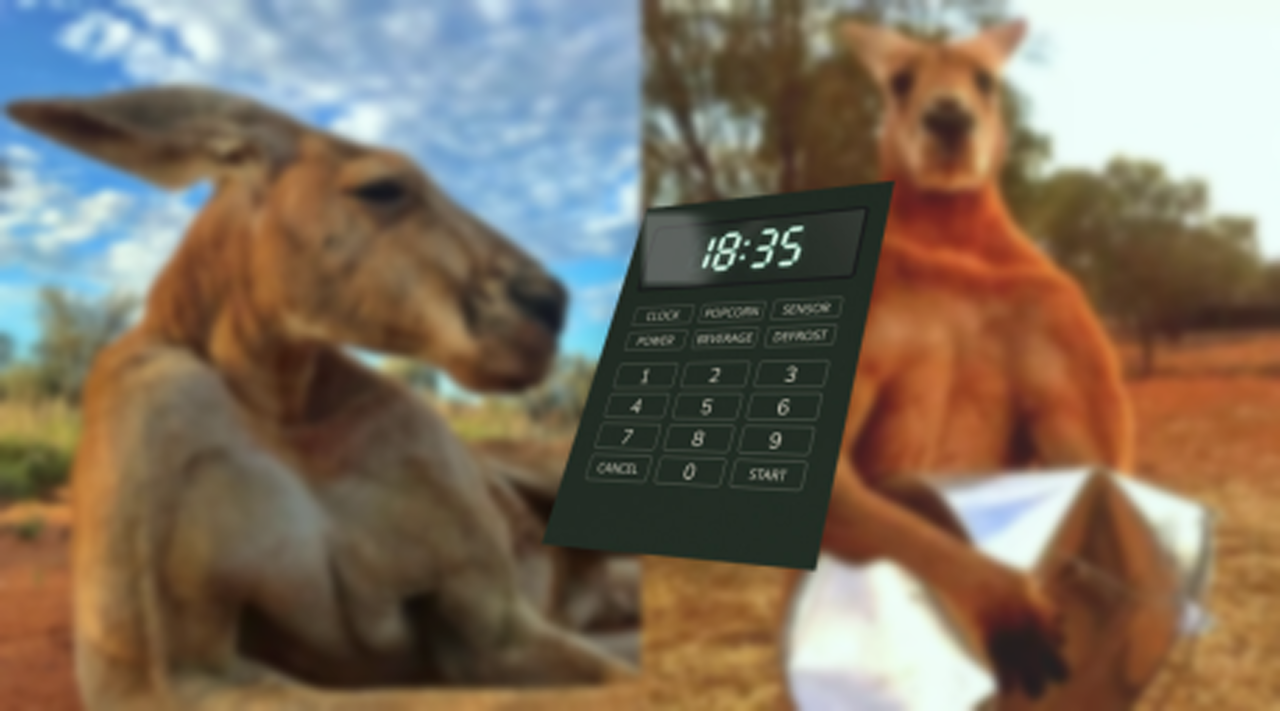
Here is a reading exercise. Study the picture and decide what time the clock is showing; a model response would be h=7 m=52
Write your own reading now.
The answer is h=18 m=35
